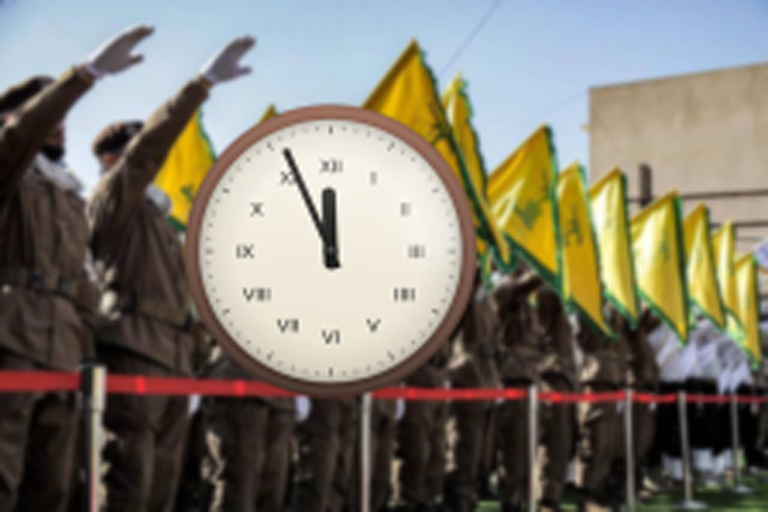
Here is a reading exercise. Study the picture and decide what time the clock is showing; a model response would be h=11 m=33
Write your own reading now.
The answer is h=11 m=56
